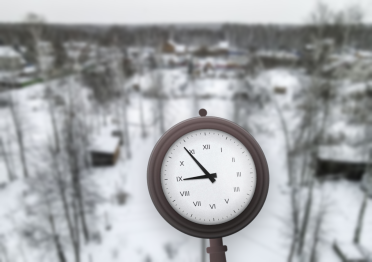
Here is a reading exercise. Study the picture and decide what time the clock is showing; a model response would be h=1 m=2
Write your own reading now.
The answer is h=8 m=54
